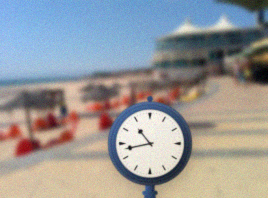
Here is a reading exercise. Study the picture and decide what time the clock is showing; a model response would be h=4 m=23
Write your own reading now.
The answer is h=10 m=43
